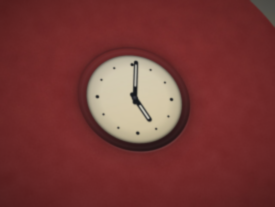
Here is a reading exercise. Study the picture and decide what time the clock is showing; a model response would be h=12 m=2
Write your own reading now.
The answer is h=5 m=1
